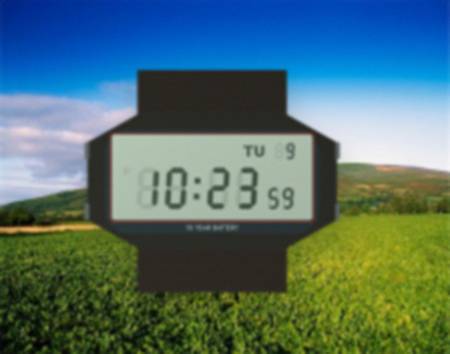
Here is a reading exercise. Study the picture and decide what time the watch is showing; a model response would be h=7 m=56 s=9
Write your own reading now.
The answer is h=10 m=23 s=59
